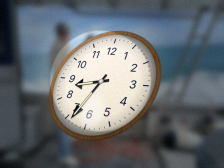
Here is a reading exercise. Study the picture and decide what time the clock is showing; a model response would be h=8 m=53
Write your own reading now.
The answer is h=8 m=34
